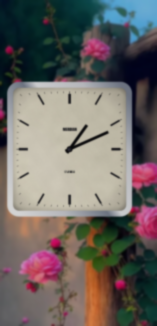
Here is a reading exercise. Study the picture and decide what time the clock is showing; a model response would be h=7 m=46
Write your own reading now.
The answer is h=1 m=11
